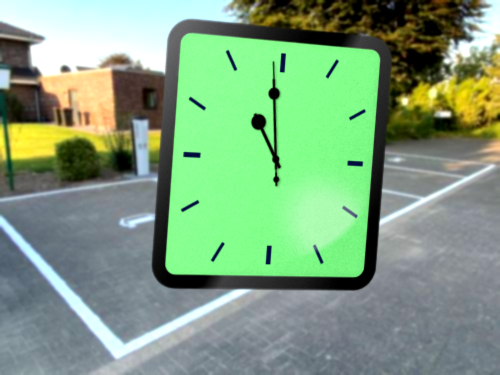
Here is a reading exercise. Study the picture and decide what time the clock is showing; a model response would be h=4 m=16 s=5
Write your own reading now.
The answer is h=10 m=58 s=59
